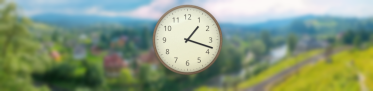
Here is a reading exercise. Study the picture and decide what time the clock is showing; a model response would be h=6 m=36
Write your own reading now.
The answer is h=1 m=18
